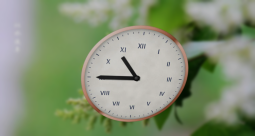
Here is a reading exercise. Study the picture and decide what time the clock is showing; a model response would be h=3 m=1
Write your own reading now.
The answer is h=10 m=45
